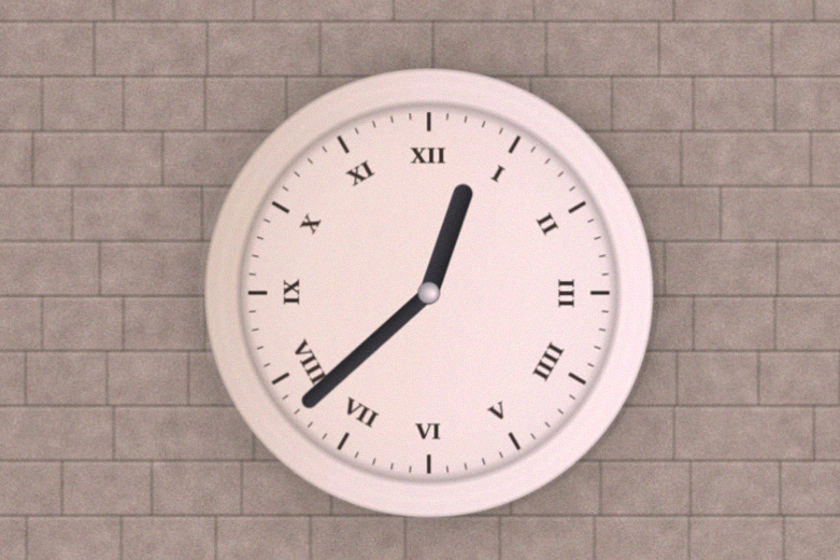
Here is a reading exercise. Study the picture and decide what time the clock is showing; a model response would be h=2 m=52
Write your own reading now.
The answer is h=12 m=38
